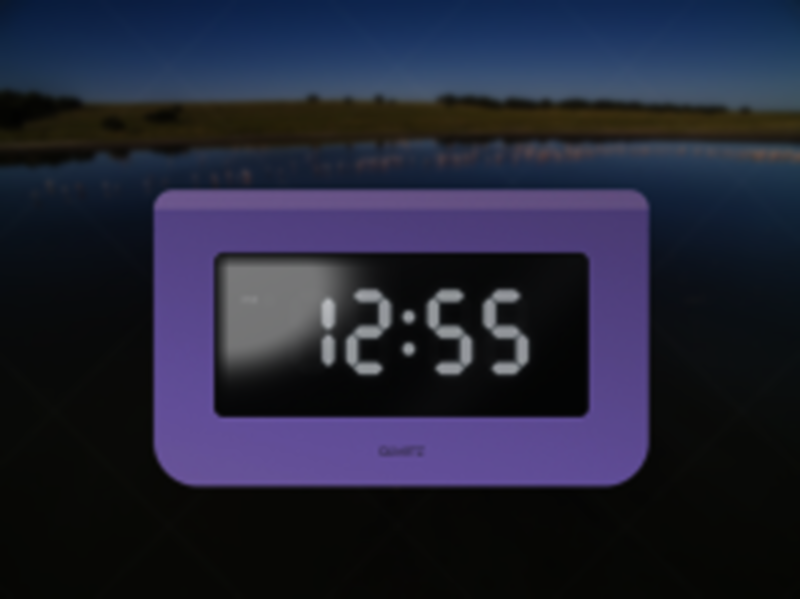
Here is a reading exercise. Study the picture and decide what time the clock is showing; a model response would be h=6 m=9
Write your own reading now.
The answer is h=12 m=55
